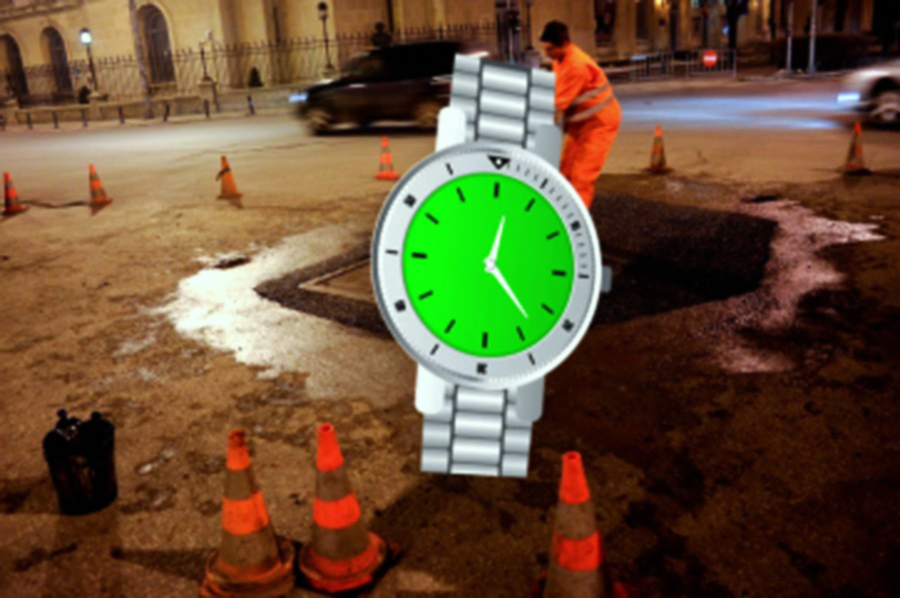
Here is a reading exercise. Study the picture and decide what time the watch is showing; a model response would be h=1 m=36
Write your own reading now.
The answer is h=12 m=23
